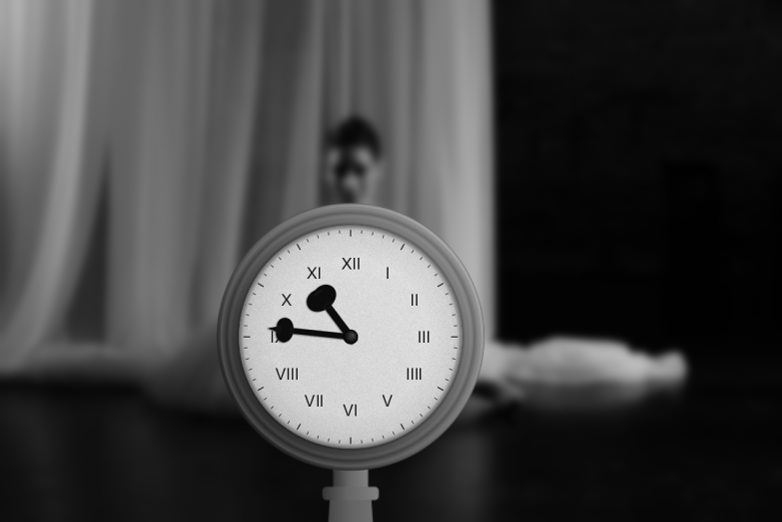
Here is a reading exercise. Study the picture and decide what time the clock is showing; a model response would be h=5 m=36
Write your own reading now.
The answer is h=10 m=46
